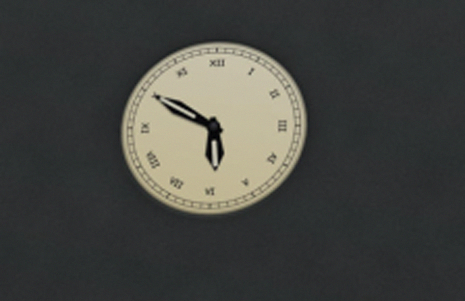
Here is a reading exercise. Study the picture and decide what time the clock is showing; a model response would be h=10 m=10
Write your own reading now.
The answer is h=5 m=50
